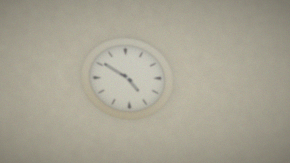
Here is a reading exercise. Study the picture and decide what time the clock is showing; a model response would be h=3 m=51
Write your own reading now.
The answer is h=4 m=51
